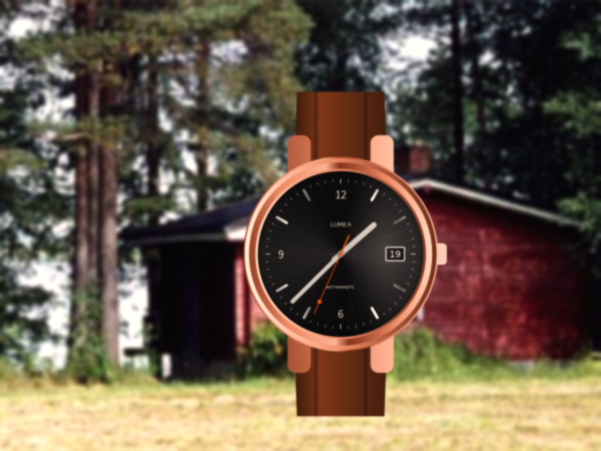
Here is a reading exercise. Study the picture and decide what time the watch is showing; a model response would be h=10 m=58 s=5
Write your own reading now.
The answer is h=1 m=37 s=34
